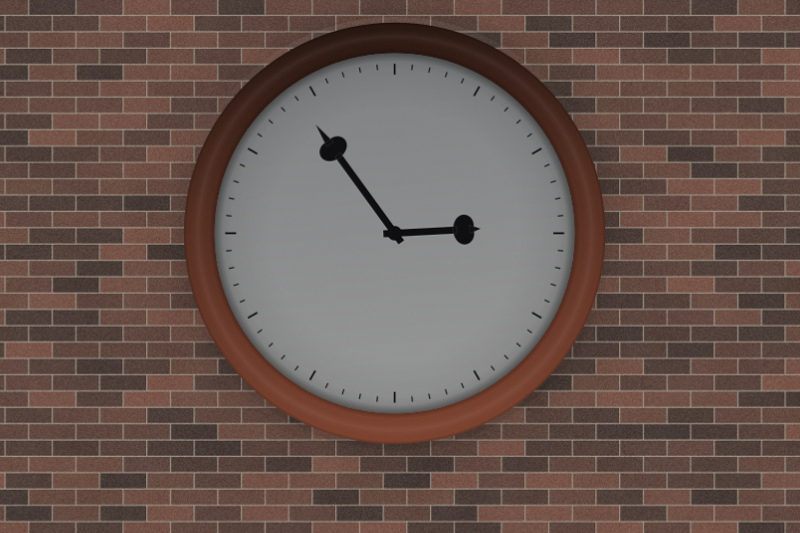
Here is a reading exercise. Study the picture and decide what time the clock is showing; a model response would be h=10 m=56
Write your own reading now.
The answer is h=2 m=54
